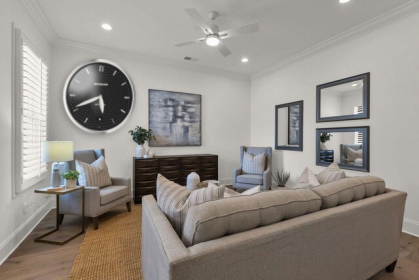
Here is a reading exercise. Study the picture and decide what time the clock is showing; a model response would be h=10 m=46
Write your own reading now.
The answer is h=5 m=41
